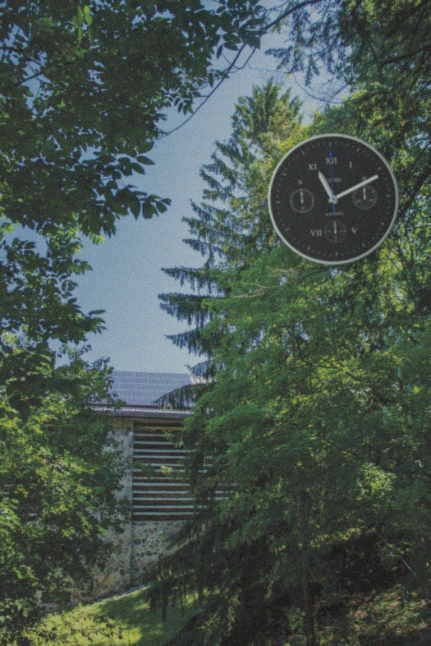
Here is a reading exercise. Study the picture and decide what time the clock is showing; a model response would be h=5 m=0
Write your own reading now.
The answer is h=11 m=11
